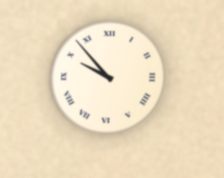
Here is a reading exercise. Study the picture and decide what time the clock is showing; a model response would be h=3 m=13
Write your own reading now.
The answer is h=9 m=53
